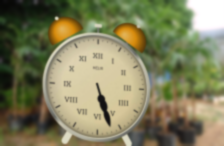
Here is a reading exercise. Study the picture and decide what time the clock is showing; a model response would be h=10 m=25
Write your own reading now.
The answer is h=5 m=27
